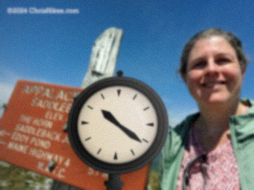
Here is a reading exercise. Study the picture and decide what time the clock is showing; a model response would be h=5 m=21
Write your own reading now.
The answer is h=10 m=21
